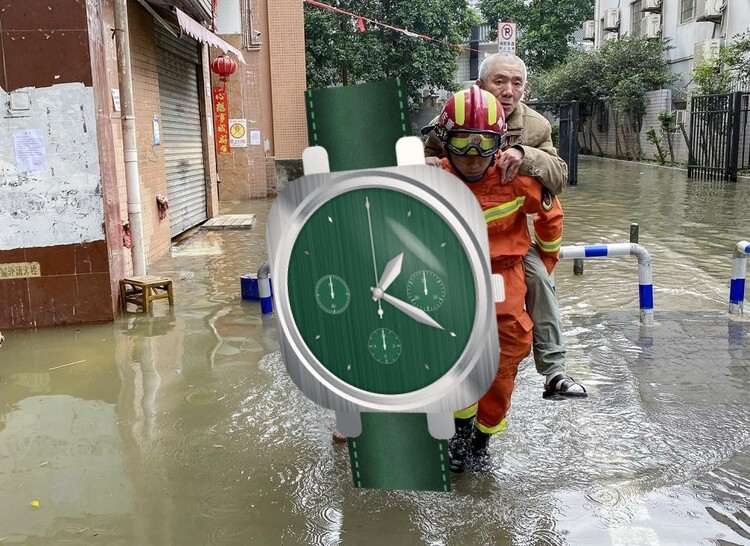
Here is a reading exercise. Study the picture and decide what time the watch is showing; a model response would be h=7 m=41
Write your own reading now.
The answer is h=1 m=20
